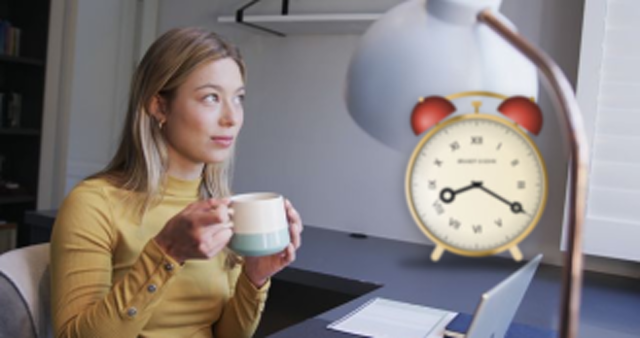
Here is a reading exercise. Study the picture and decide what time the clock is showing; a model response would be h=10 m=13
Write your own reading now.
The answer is h=8 m=20
